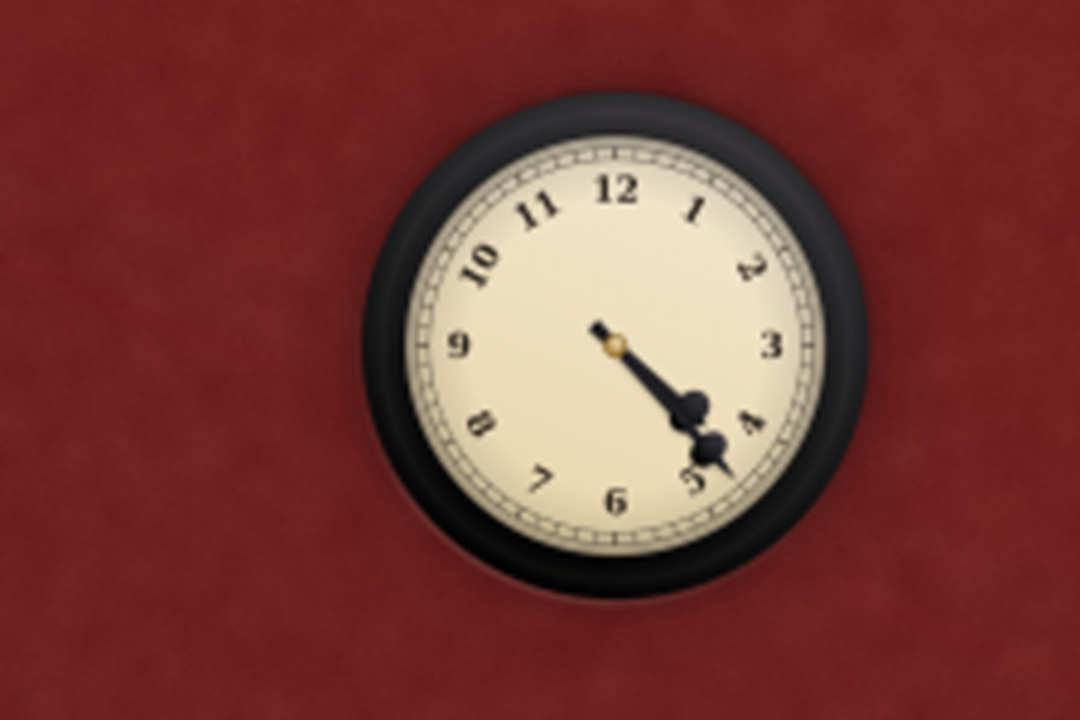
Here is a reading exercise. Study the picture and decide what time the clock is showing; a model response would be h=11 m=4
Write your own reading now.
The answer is h=4 m=23
